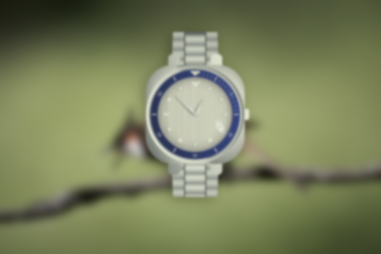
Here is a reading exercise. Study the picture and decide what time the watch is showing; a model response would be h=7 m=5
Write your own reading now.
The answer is h=12 m=52
